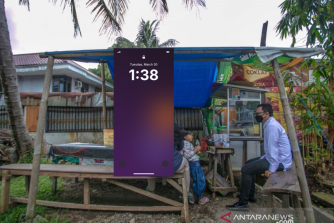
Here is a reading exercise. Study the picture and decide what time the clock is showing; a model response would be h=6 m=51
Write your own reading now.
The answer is h=1 m=38
